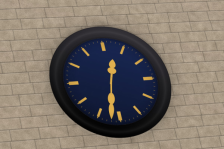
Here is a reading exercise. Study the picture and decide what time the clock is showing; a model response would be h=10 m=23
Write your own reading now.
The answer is h=12 m=32
